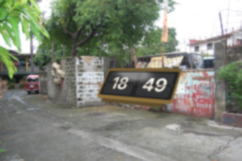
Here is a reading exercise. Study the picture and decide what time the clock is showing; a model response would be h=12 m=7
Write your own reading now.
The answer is h=18 m=49
